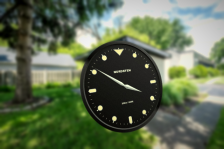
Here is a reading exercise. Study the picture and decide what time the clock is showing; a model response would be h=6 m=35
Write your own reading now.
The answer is h=3 m=51
